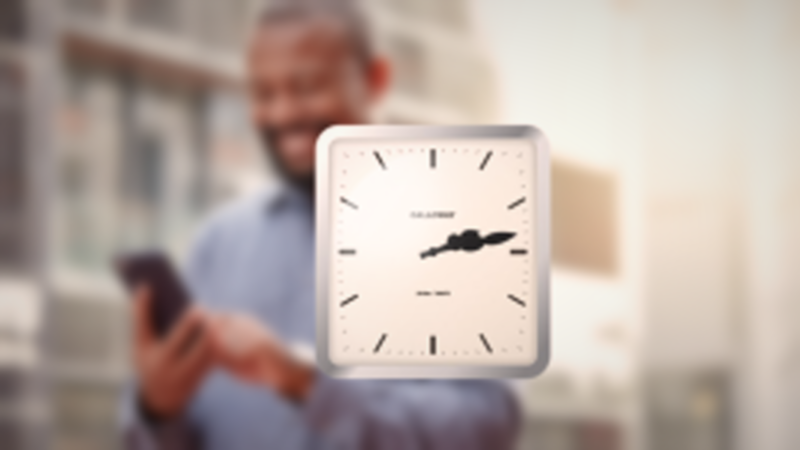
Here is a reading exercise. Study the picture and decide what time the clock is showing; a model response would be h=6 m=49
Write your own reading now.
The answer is h=2 m=13
